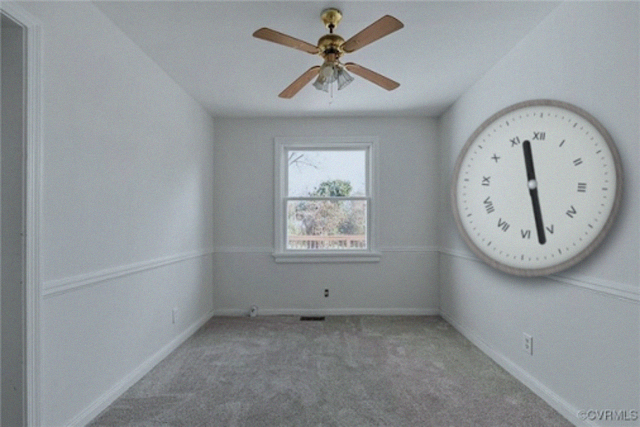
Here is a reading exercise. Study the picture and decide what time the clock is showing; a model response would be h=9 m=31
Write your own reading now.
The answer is h=11 m=27
